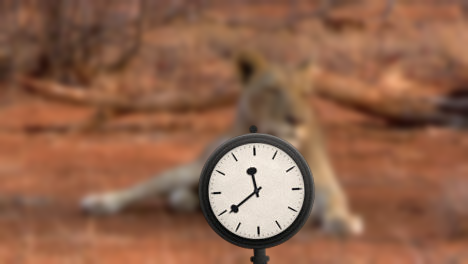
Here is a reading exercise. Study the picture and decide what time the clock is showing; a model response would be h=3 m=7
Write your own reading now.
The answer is h=11 m=39
